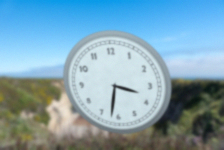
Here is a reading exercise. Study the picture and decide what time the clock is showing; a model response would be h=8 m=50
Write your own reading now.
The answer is h=3 m=32
